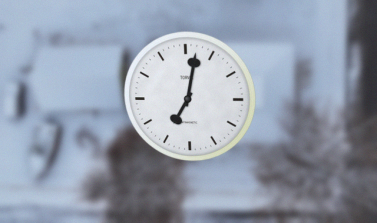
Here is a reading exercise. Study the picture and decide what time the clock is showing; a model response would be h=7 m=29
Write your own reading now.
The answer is h=7 m=2
